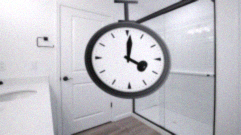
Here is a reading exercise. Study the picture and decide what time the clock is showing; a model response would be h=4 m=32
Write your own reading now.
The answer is h=4 m=1
